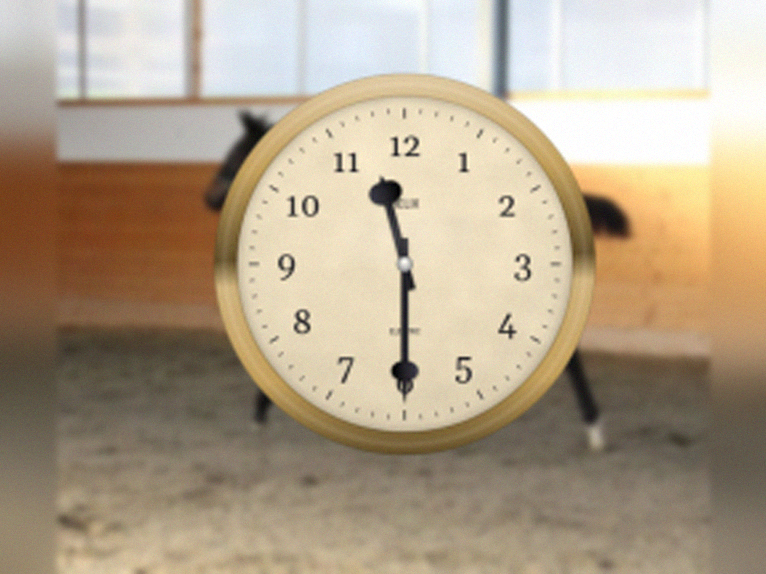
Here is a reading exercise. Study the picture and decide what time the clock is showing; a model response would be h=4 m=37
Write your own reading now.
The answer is h=11 m=30
